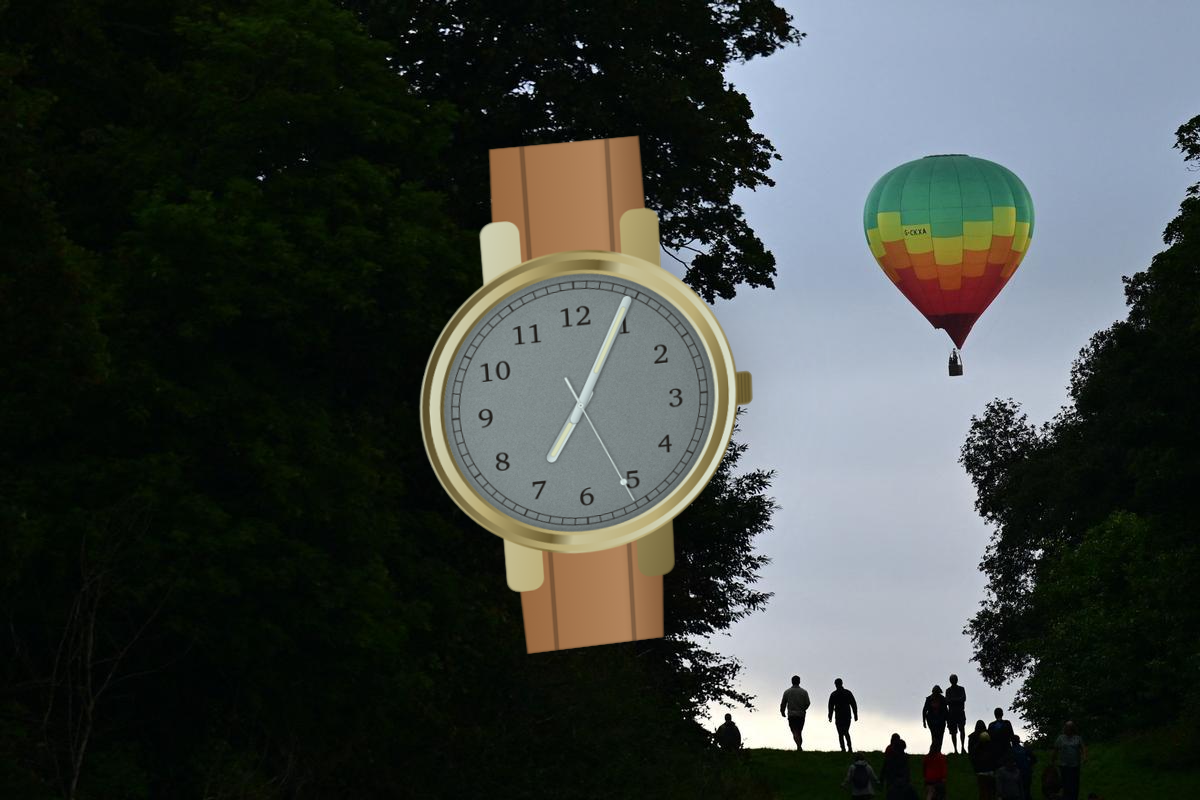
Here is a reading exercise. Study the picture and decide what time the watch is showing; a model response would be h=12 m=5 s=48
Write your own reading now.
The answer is h=7 m=4 s=26
